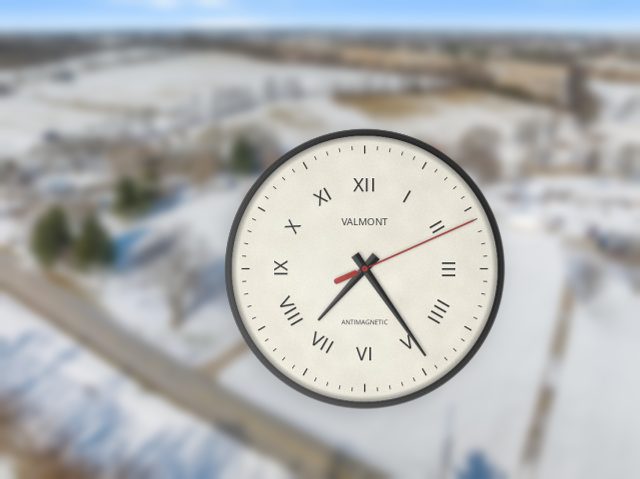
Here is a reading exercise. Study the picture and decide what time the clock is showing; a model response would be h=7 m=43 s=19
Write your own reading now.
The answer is h=7 m=24 s=11
